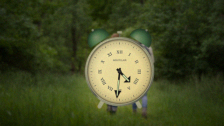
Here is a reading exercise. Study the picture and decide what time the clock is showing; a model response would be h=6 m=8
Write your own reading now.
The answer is h=4 m=31
